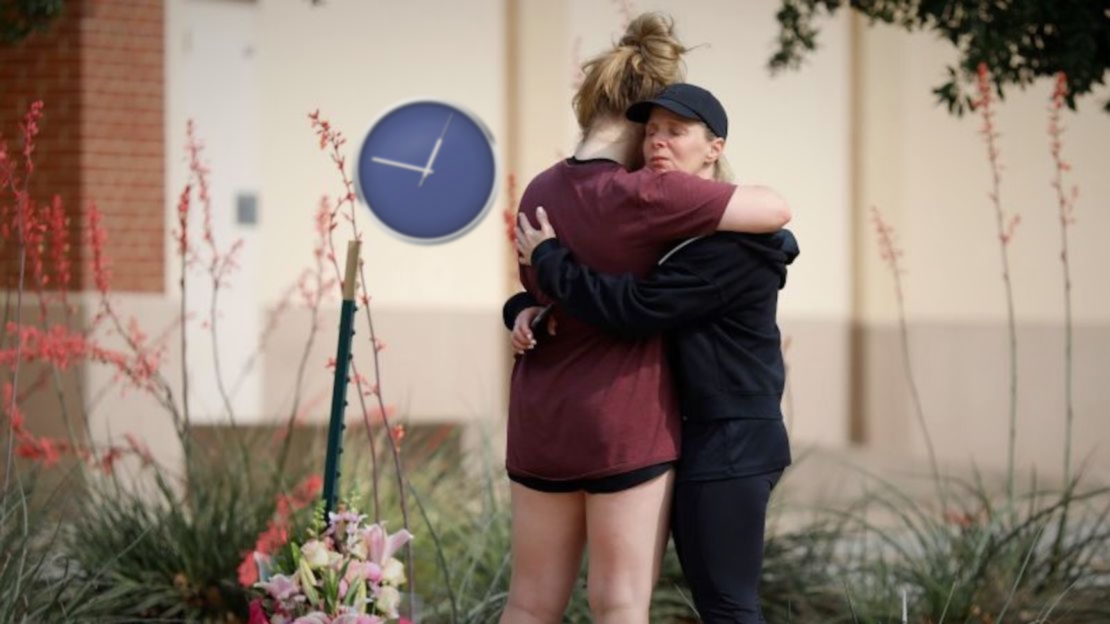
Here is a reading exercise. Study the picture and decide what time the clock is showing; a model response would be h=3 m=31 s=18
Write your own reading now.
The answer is h=12 m=47 s=4
